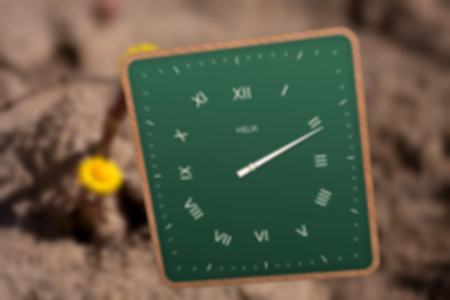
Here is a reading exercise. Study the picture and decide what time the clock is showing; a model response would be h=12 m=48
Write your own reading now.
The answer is h=2 m=11
